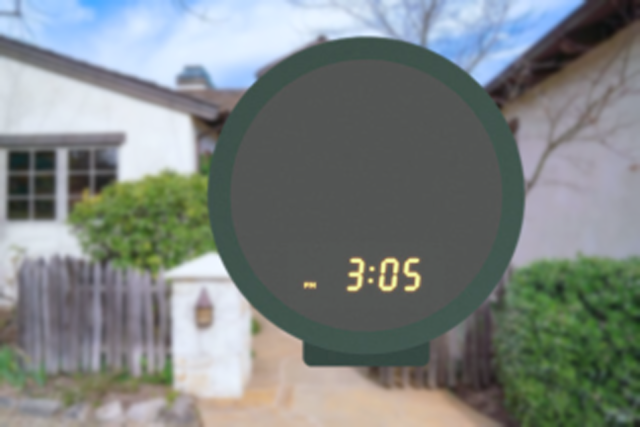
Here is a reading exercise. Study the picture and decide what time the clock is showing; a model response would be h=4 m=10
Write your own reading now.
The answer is h=3 m=5
